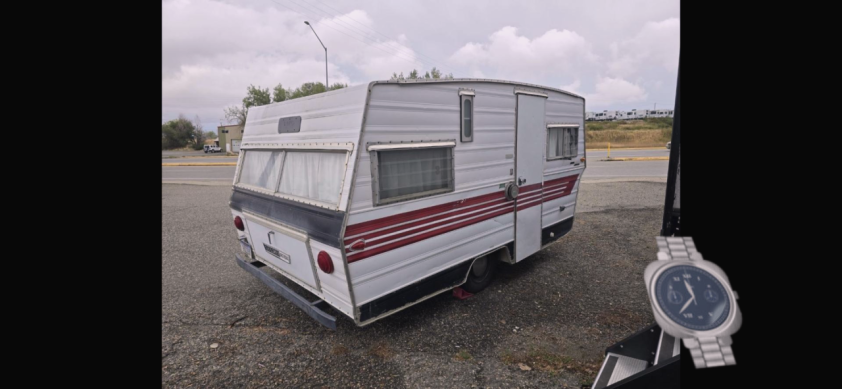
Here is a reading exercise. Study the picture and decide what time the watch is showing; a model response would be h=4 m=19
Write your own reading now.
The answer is h=11 m=38
